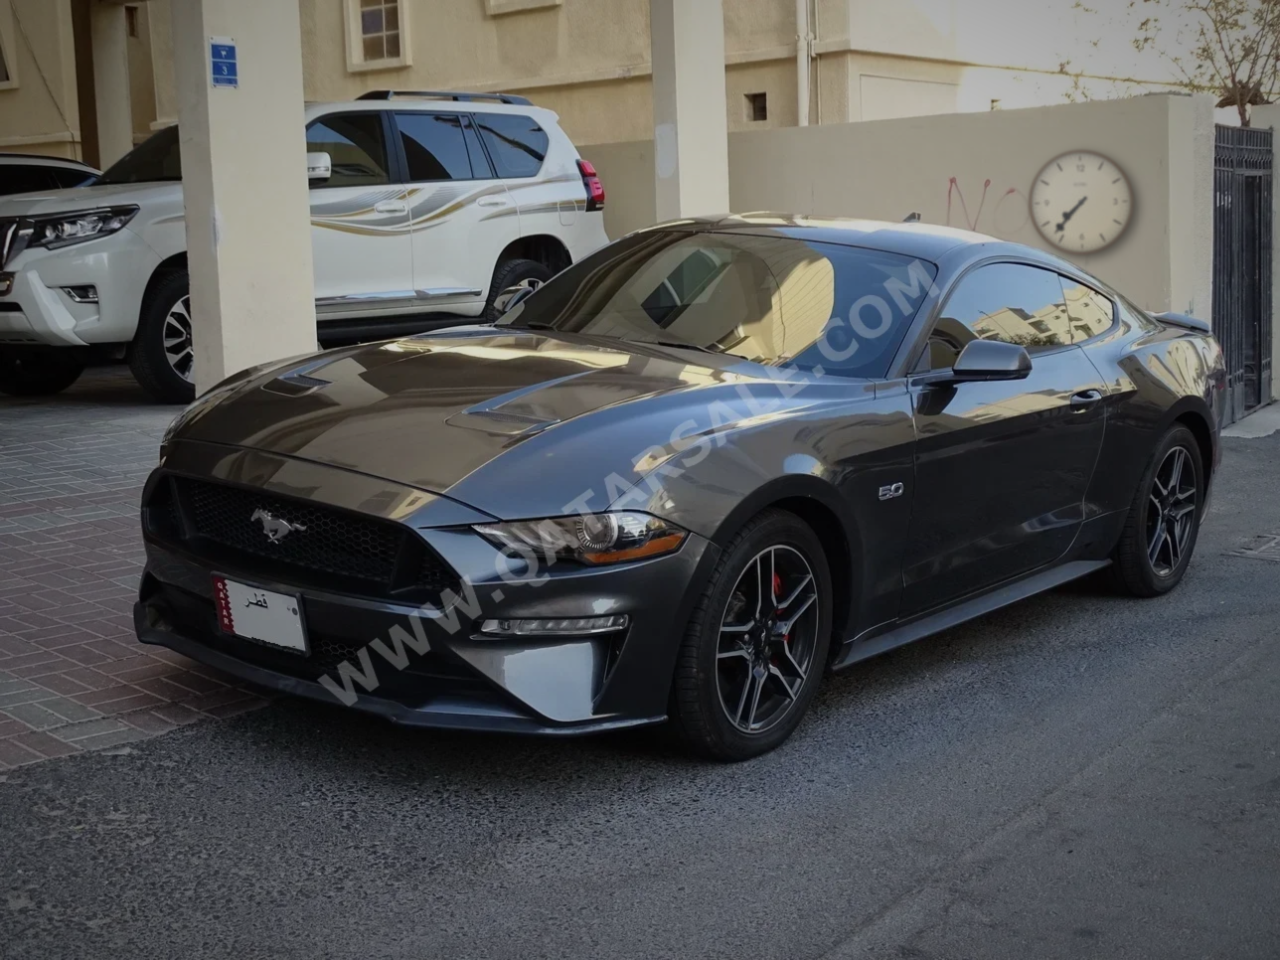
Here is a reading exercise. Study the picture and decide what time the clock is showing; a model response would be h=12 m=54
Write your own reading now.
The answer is h=7 m=37
